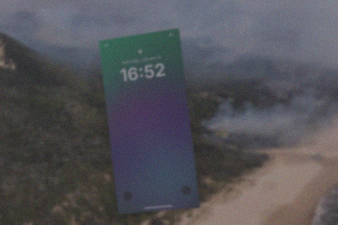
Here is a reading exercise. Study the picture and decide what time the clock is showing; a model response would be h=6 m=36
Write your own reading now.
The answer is h=16 m=52
